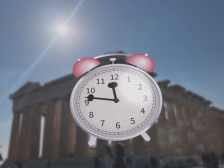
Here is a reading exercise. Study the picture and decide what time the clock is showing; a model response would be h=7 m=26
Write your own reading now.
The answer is h=11 m=47
